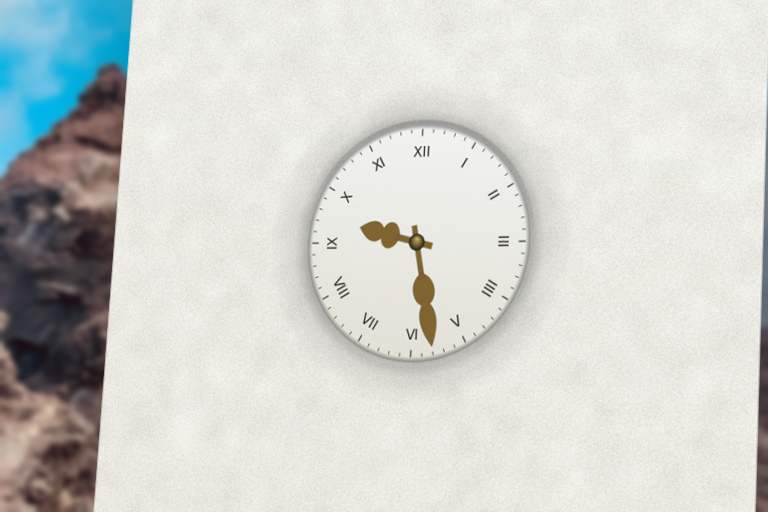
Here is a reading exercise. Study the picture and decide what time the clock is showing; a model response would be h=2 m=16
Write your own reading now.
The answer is h=9 m=28
